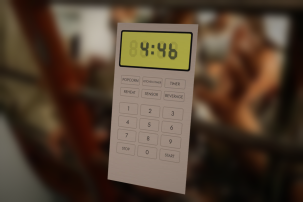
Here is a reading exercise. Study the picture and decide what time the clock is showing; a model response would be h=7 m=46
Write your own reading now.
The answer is h=4 m=46
